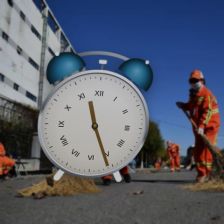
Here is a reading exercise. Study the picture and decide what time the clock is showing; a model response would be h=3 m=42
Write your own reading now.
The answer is h=11 m=26
